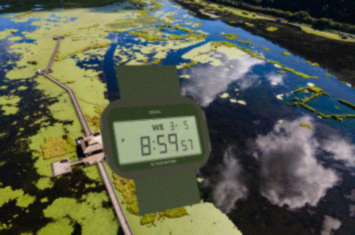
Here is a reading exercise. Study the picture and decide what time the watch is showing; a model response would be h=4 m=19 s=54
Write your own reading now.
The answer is h=8 m=59 s=57
